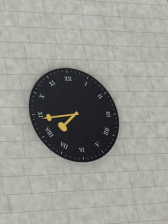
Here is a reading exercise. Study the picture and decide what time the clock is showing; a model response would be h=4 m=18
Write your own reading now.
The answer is h=7 m=44
